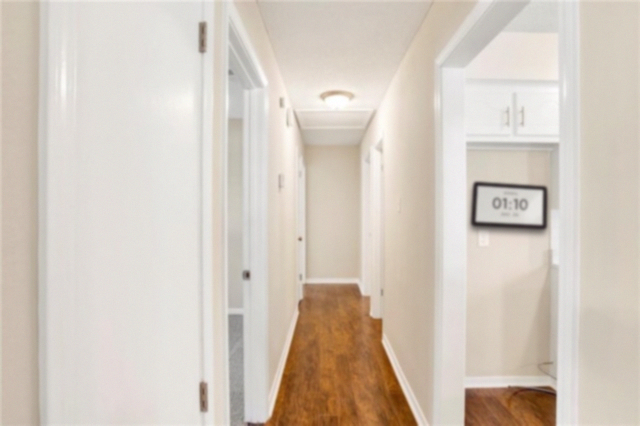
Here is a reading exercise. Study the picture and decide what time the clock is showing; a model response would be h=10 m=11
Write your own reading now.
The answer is h=1 m=10
